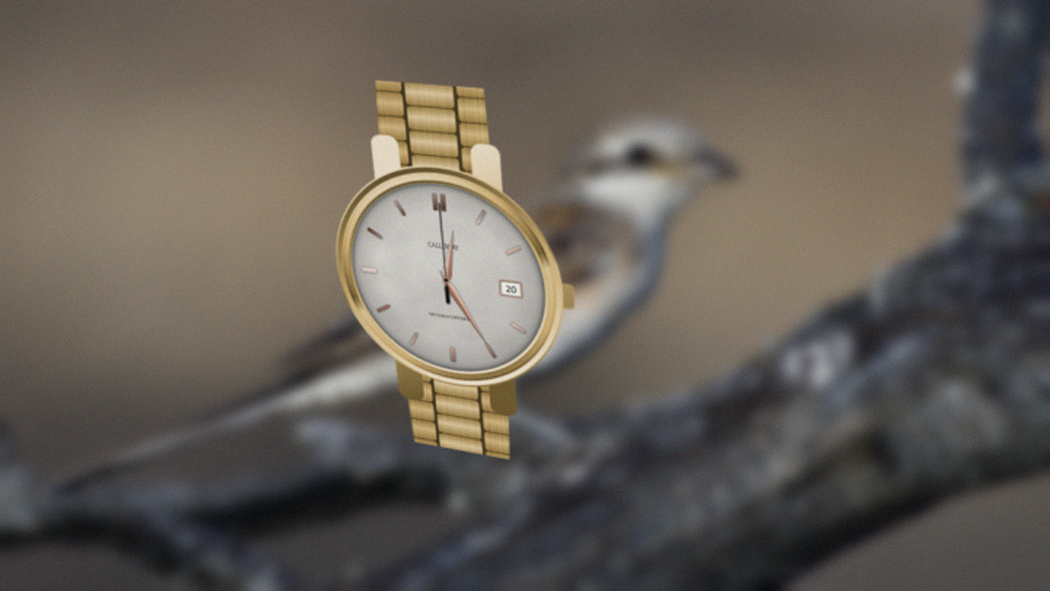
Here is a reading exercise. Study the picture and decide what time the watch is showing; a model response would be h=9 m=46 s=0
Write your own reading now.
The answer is h=12 m=25 s=0
